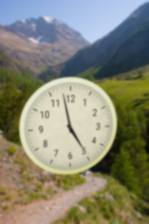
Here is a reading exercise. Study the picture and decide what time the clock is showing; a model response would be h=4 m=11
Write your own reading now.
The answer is h=4 m=58
